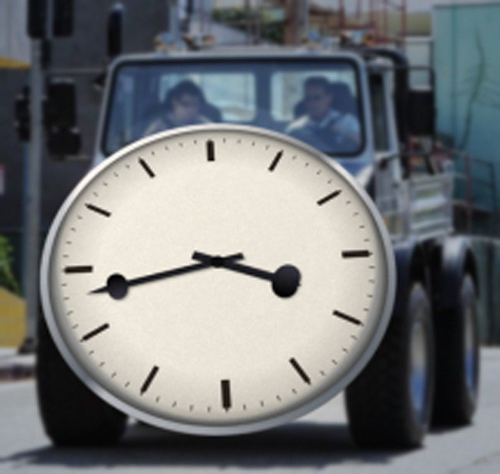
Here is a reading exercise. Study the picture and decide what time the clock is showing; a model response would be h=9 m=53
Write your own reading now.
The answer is h=3 m=43
